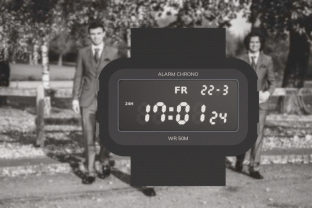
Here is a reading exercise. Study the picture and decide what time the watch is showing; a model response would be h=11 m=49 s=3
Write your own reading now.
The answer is h=17 m=1 s=24
